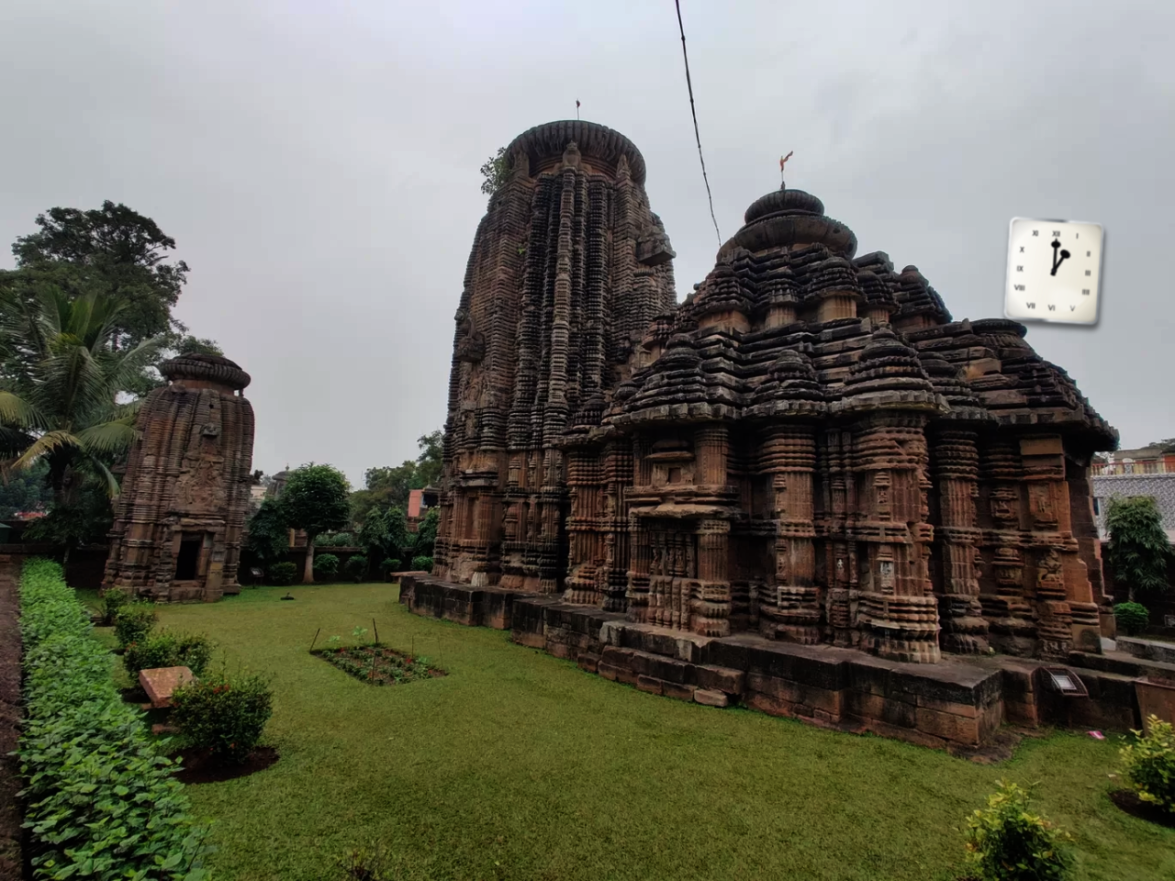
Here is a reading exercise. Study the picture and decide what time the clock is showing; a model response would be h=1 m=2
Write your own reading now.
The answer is h=1 m=0
